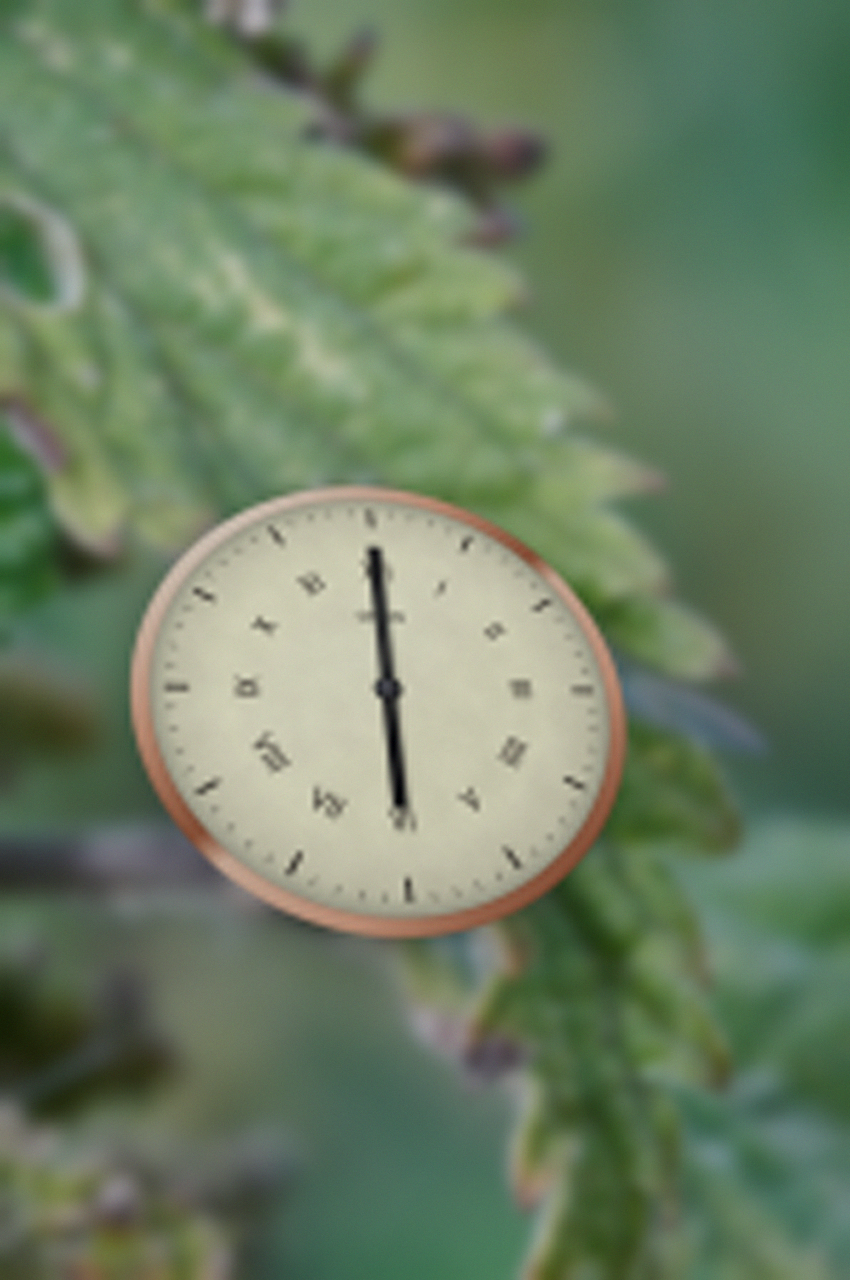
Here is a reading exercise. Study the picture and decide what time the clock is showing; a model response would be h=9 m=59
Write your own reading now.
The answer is h=6 m=0
